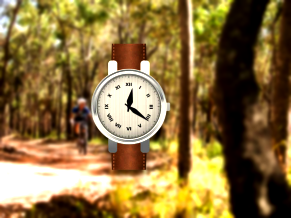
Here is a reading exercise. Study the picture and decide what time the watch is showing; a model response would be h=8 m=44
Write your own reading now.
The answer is h=12 m=21
